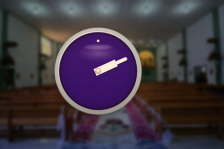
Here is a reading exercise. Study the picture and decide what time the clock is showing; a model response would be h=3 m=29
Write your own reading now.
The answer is h=2 m=11
